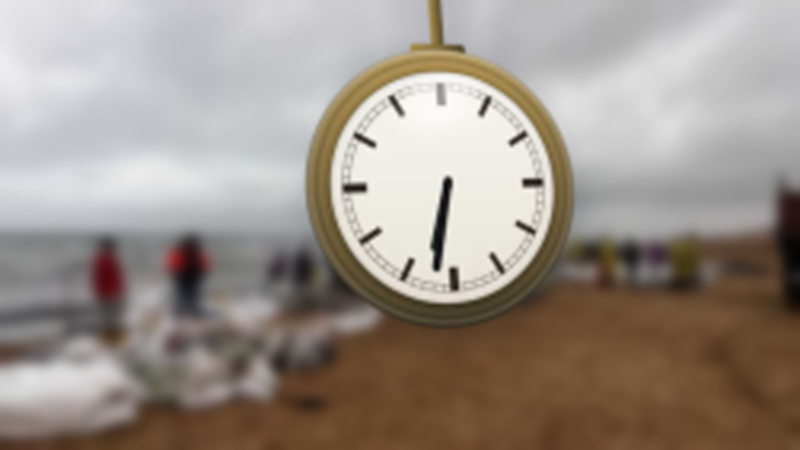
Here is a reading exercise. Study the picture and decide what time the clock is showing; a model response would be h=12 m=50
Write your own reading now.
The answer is h=6 m=32
